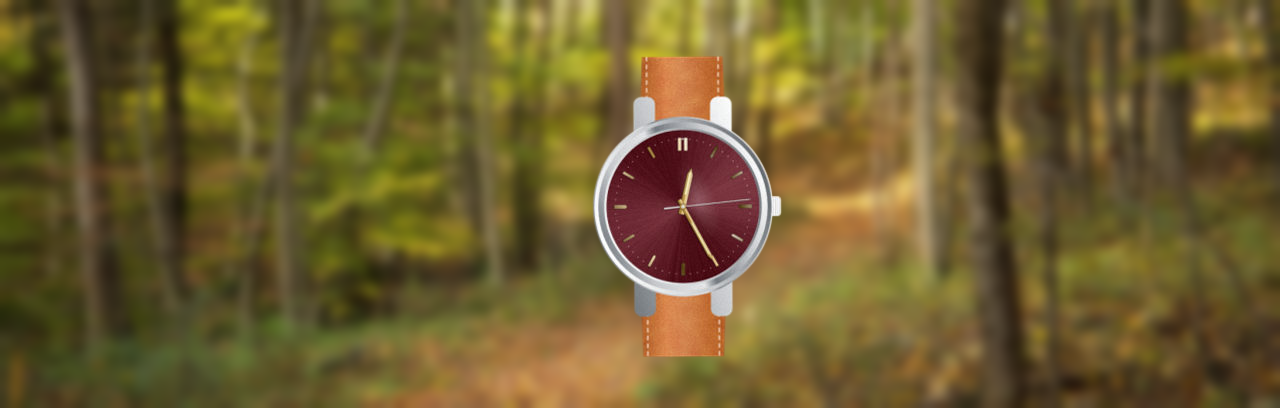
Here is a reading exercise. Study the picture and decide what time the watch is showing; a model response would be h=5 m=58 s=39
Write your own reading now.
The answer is h=12 m=25 s=14
